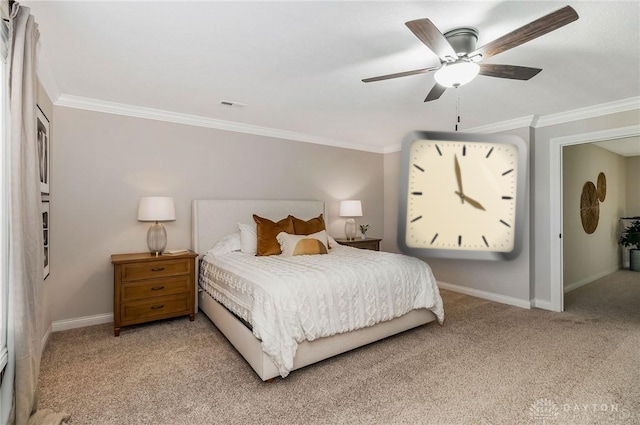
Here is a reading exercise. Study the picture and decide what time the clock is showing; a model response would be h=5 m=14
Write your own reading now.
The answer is h=3 m=58
